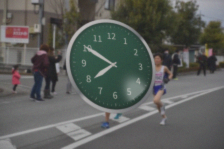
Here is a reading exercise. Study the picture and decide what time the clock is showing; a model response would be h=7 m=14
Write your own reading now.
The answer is h=7 m=50
